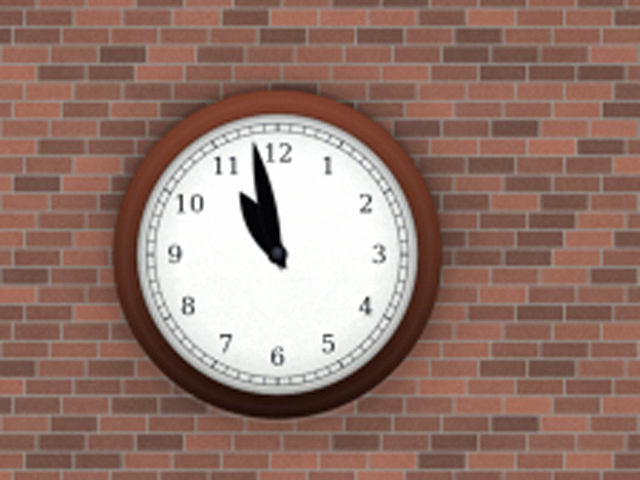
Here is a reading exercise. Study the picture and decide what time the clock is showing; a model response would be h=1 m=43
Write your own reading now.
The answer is h=10 m=58
